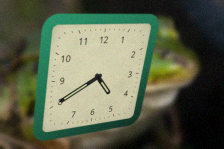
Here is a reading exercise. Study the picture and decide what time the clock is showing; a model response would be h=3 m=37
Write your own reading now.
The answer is h=4 m=40
